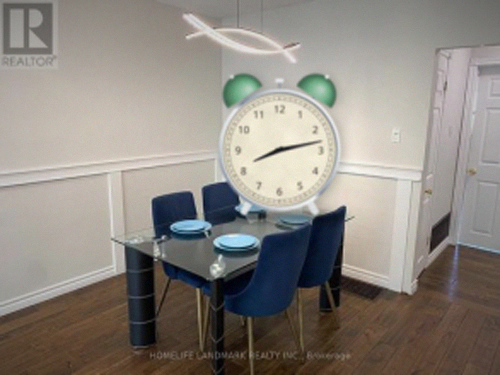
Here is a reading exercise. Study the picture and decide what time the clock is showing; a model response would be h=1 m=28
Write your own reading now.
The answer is h=8 m=13
